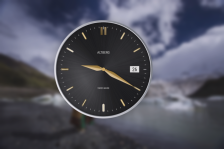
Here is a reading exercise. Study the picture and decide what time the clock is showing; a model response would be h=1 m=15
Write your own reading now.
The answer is h=9 m=20
